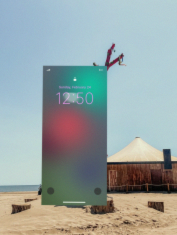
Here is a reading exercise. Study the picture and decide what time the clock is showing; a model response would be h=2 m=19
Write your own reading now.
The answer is h=12 m=50
